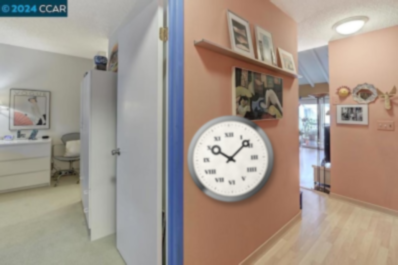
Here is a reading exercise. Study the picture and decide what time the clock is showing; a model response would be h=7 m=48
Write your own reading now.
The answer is h=10 m=8
